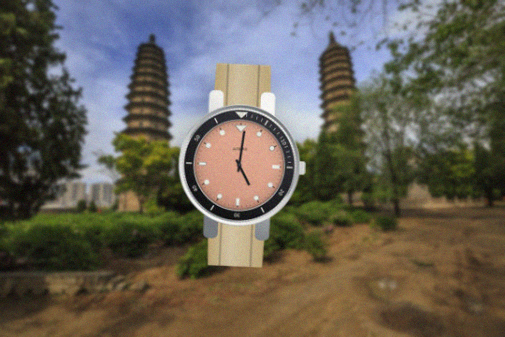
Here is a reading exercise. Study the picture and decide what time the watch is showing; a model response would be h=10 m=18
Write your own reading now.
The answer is h=5 m=1
